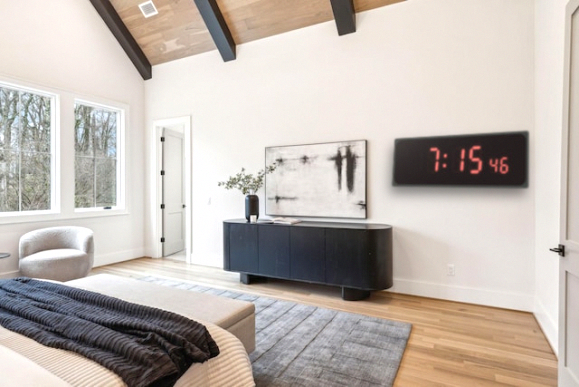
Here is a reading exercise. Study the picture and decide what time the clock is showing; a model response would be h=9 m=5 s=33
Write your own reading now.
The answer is h=7 m=15 s=46
